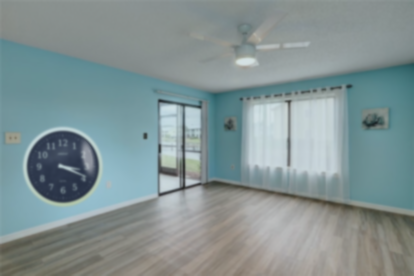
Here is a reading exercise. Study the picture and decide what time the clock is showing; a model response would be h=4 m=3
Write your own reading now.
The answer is h=3 m=19
